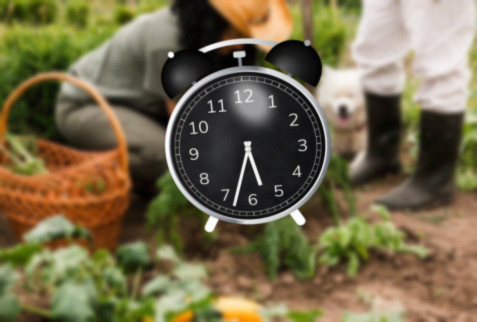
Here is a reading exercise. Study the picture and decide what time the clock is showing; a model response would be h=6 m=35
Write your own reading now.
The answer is h=5 m=33
